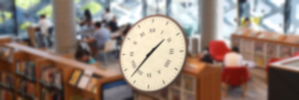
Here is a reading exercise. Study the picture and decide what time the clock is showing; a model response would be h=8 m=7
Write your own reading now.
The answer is h=1 m=37
